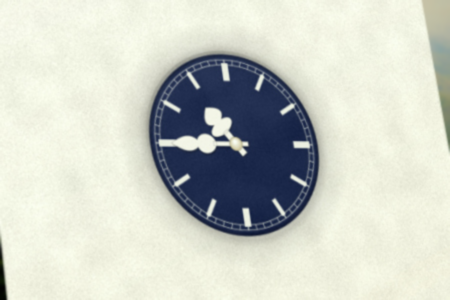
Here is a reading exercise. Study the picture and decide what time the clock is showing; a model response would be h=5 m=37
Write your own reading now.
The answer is h=10 m=45
